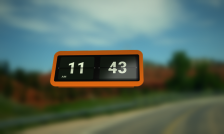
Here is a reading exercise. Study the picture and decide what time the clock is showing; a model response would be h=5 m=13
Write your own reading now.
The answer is h=11 m=43
